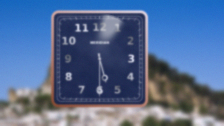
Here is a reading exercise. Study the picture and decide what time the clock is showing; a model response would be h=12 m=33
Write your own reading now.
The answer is h=5 m=30
